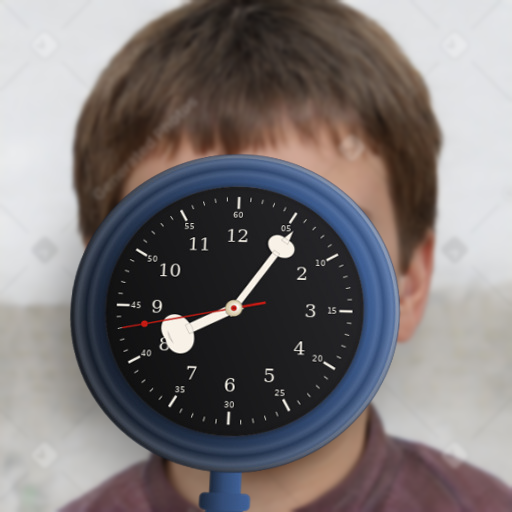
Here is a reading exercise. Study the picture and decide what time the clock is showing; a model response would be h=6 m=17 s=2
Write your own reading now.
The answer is h=8 m=5 s=43
